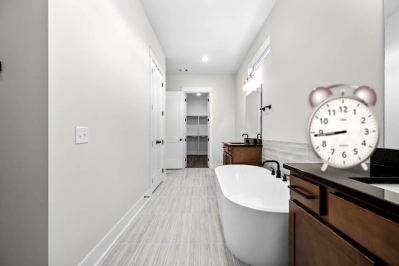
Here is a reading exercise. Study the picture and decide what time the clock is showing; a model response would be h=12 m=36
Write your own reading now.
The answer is h=8 m=44
